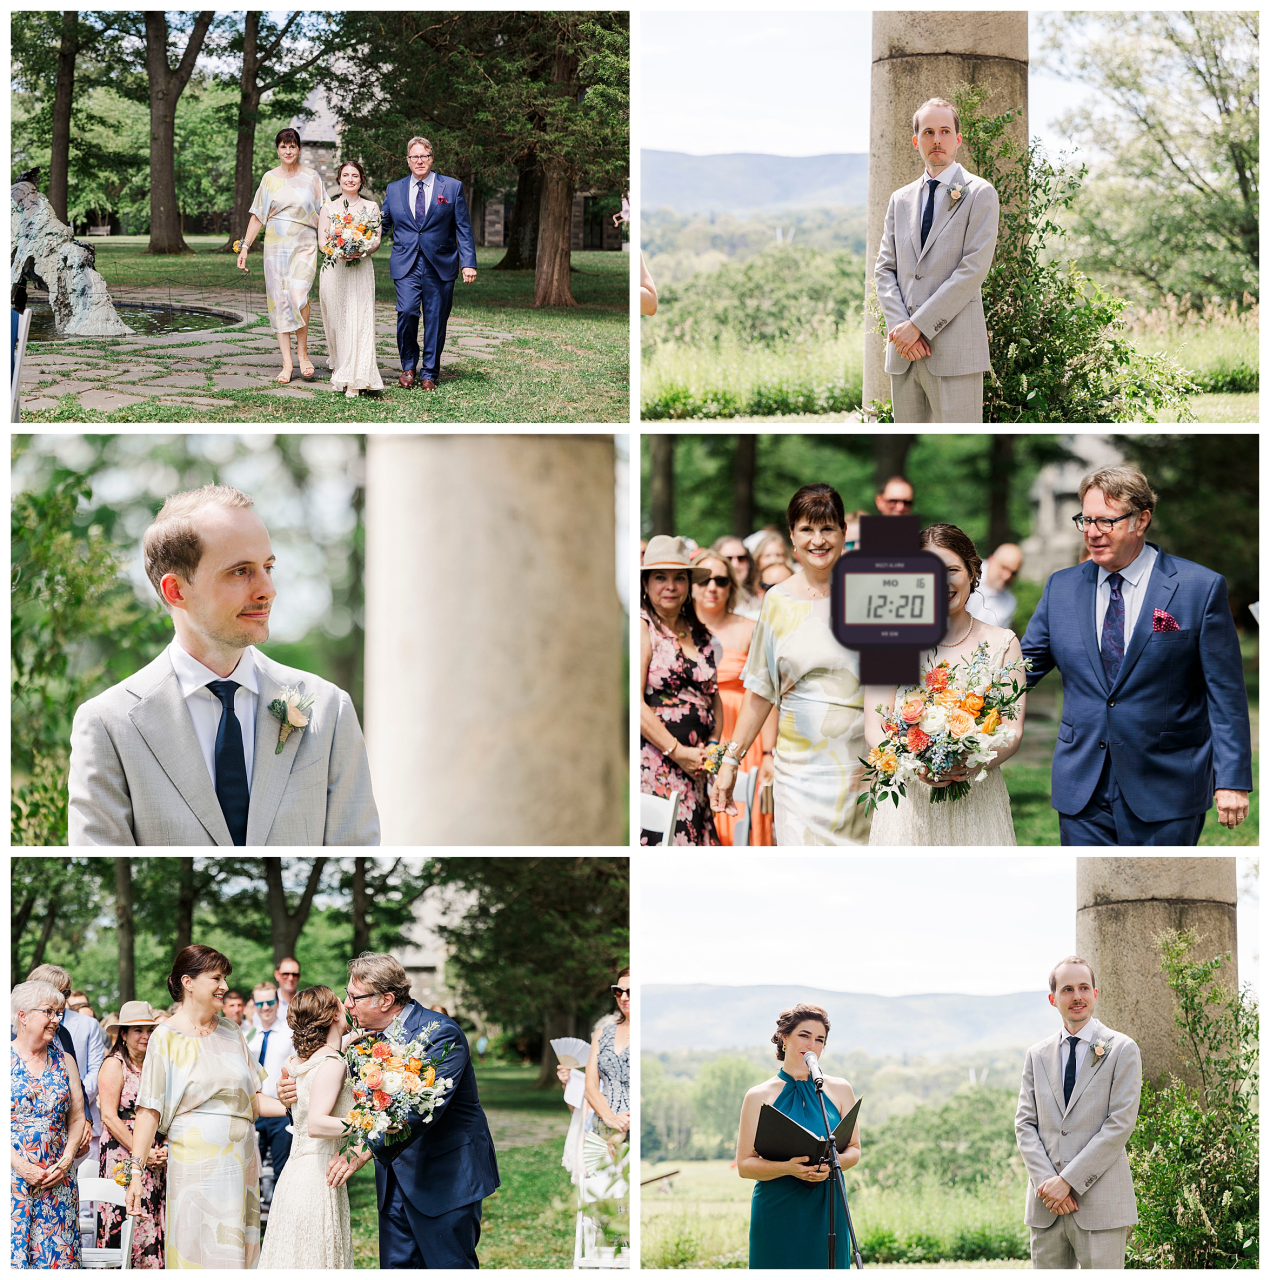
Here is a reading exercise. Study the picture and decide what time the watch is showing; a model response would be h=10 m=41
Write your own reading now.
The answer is h=12 m=20
